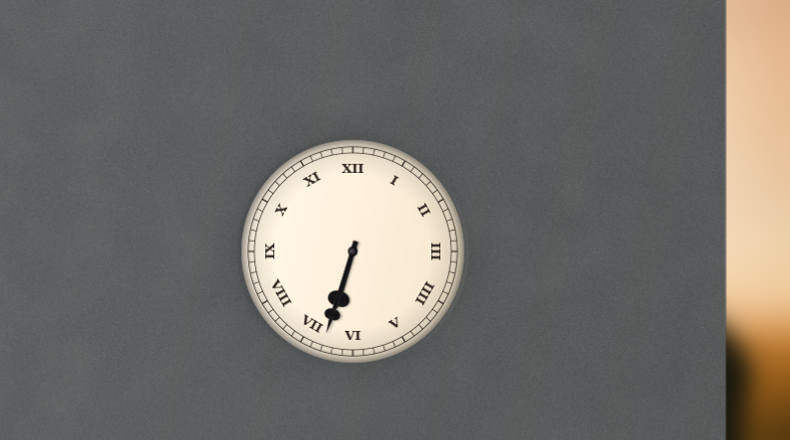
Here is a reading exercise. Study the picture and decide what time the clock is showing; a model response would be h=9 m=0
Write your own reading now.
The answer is h=6 m=33
